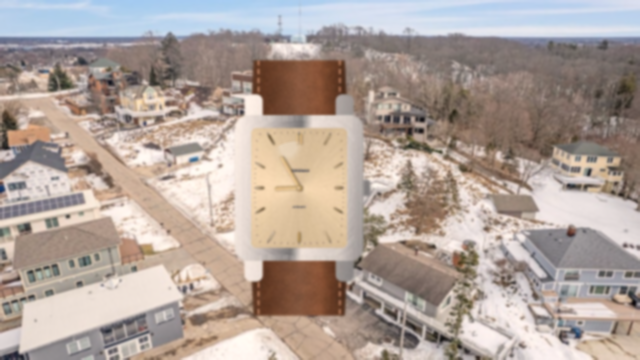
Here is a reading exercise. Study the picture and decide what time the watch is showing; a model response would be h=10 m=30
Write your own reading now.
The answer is h=8 m=55
